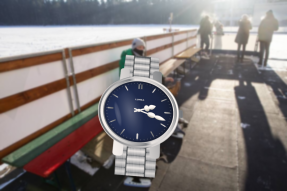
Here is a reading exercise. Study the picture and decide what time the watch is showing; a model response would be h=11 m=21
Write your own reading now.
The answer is h=2 m=18
